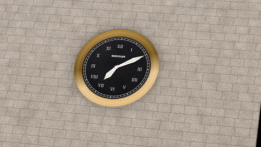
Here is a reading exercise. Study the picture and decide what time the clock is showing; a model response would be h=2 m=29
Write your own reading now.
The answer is h=7 m=10
